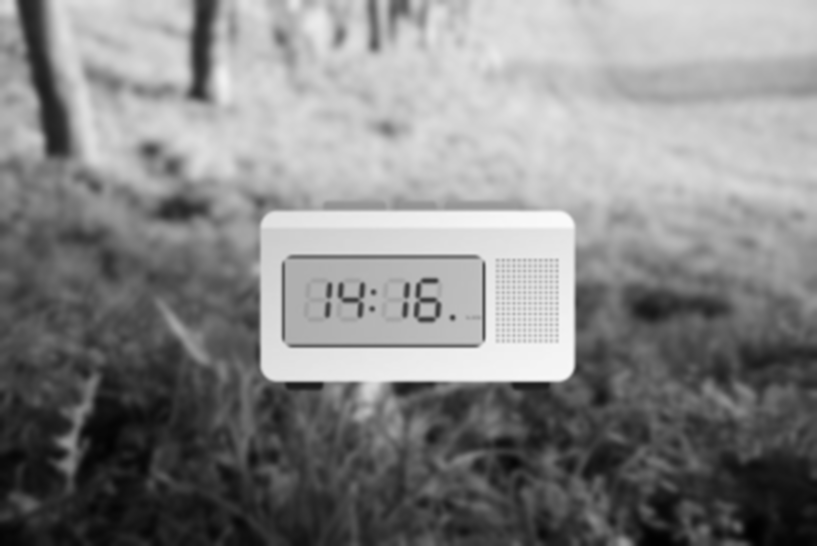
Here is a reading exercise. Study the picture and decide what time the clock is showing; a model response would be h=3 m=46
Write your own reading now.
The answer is h=14 m=16
